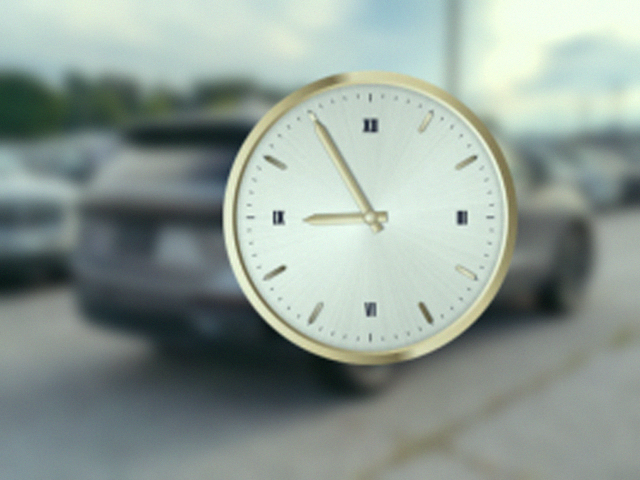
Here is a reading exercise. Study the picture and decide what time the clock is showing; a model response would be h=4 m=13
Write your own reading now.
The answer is h=8 m=55
